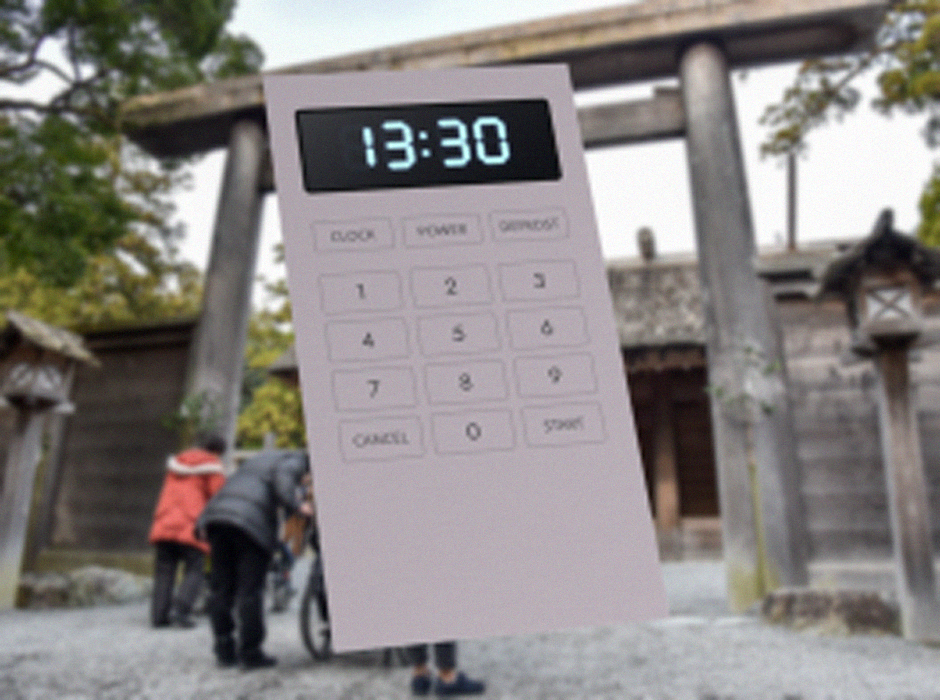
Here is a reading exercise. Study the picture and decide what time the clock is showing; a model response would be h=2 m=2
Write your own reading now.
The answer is h=13 m=30
